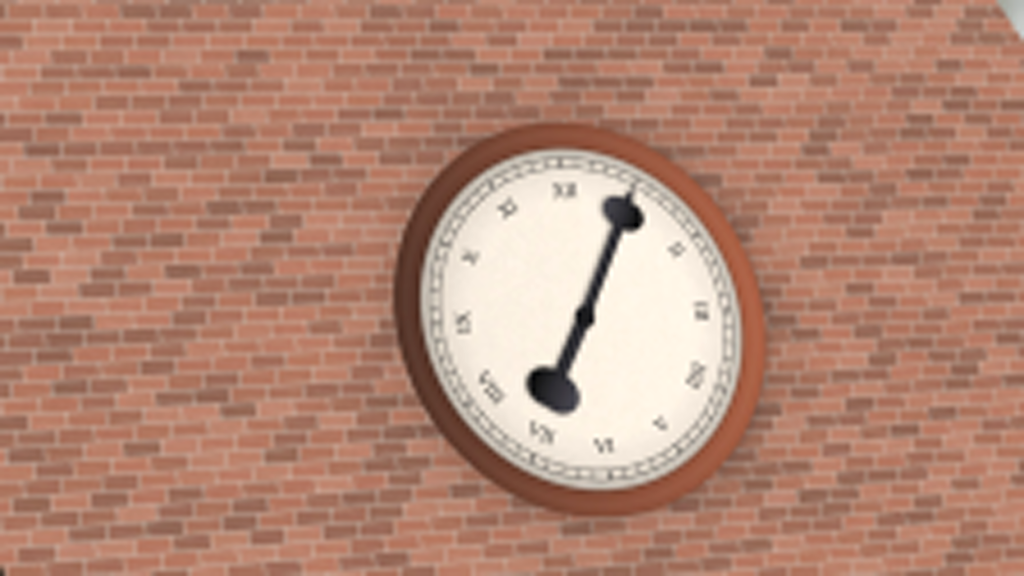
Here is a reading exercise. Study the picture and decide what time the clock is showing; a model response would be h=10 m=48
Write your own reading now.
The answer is h=7 m=5
